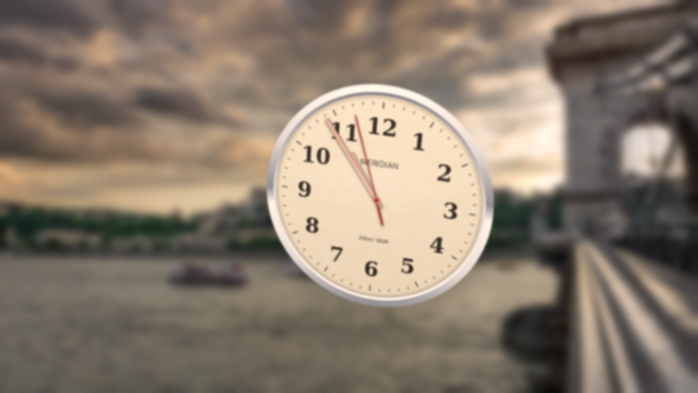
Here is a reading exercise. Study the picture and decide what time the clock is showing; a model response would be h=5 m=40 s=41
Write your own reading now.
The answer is h=10 m=53 s=57
